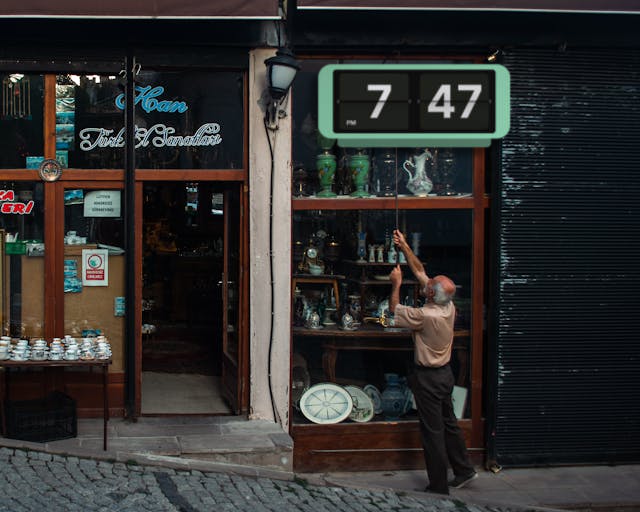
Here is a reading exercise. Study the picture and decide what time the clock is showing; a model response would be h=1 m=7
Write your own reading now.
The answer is h=7 m=47
